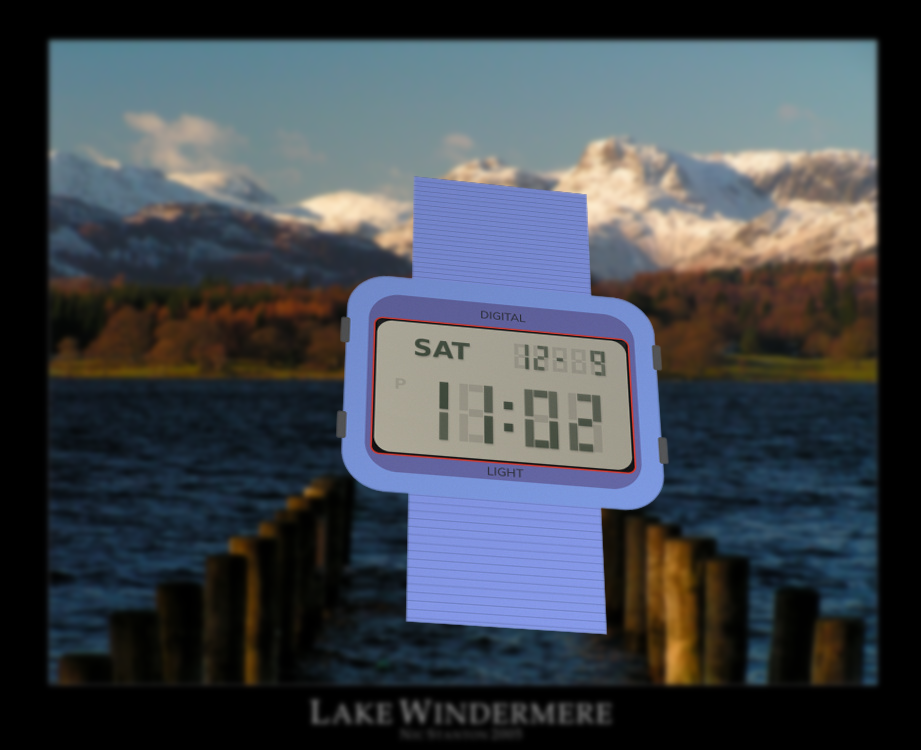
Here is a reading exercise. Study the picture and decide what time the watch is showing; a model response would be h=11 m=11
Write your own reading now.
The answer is h=11 m=2
